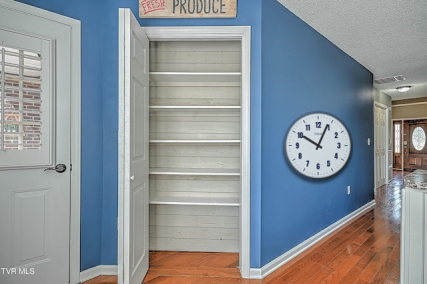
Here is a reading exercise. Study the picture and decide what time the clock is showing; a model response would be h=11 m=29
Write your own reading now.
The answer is h=10 m=4
